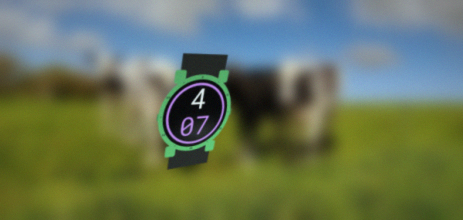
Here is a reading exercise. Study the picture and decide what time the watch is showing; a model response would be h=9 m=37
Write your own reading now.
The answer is h=4 m=7
